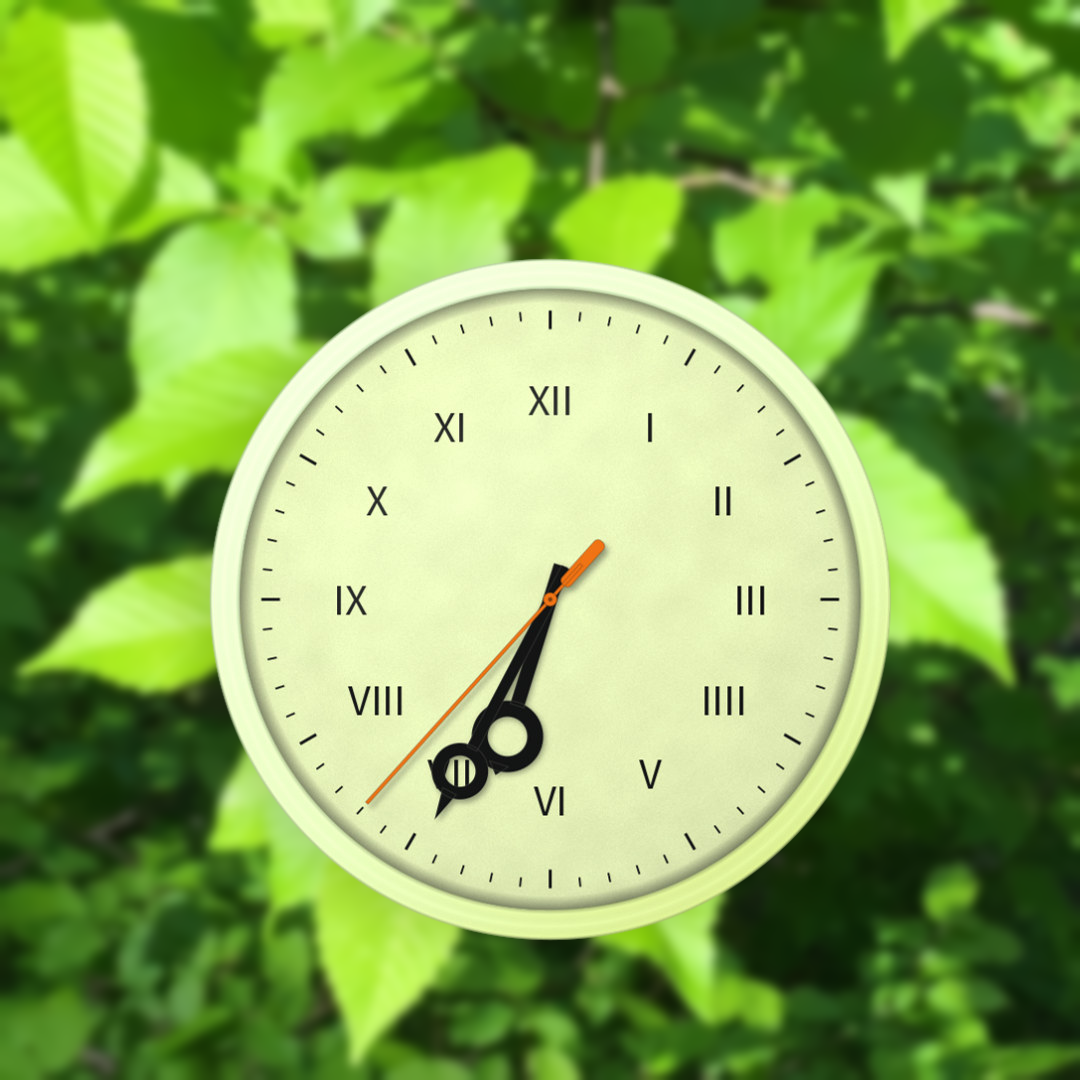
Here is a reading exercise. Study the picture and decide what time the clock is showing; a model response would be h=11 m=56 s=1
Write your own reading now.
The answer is h=6 m=34 s=37
